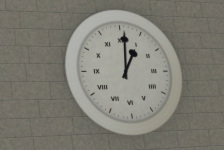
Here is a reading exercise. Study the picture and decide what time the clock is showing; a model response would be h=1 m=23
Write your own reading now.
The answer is h=1 m=1
